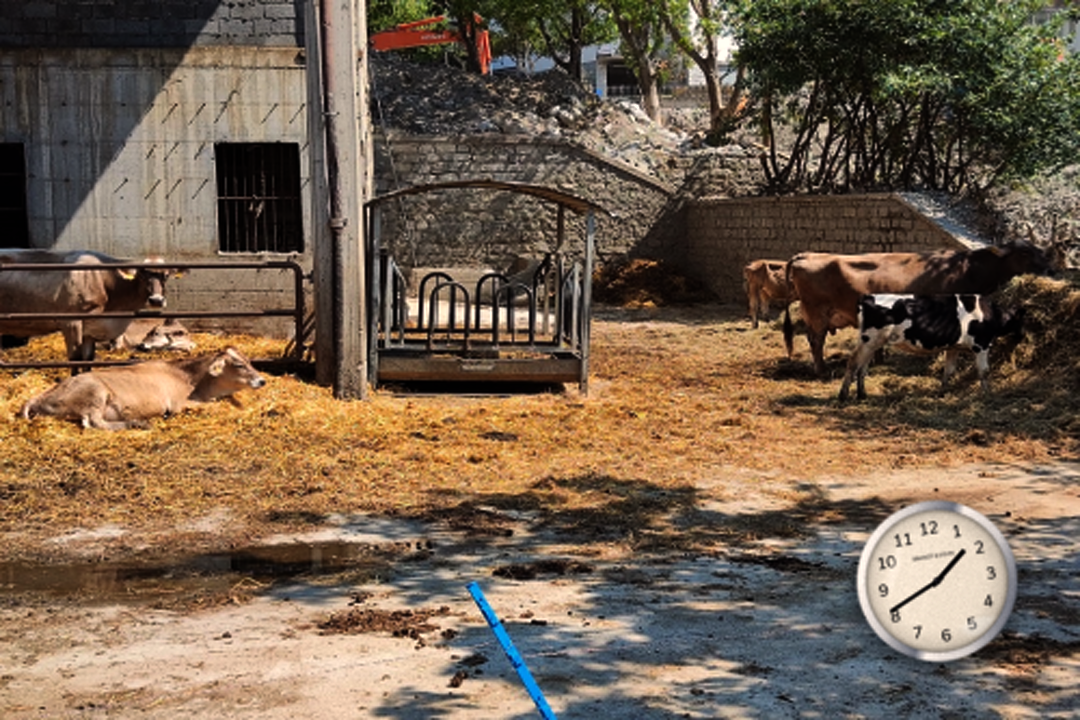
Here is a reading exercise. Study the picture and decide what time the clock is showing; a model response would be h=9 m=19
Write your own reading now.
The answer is h=1 m=41
